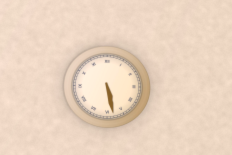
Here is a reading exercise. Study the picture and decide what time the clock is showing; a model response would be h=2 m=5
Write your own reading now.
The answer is h=5 m=28
